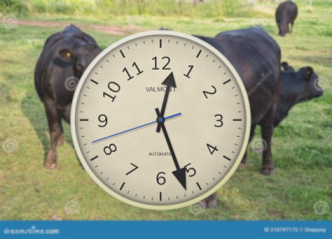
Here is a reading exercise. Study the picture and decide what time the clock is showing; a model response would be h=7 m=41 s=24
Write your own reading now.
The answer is h=12 m=26 s=42
